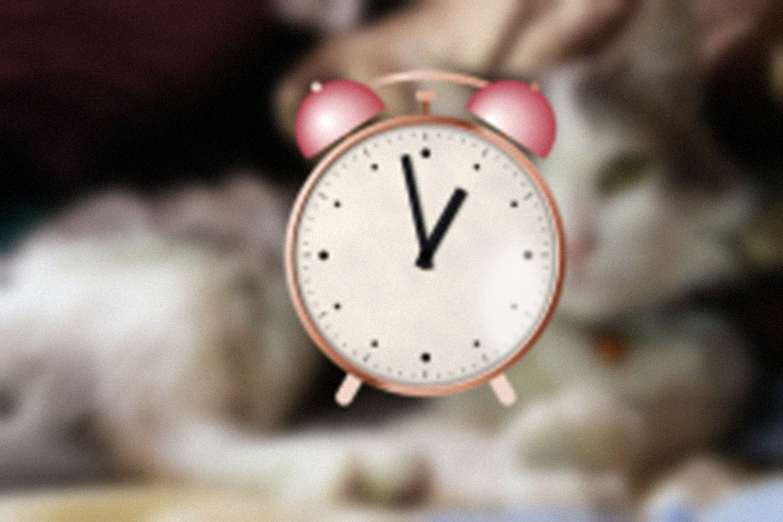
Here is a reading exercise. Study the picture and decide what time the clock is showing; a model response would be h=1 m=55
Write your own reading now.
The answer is h=12 m=58
